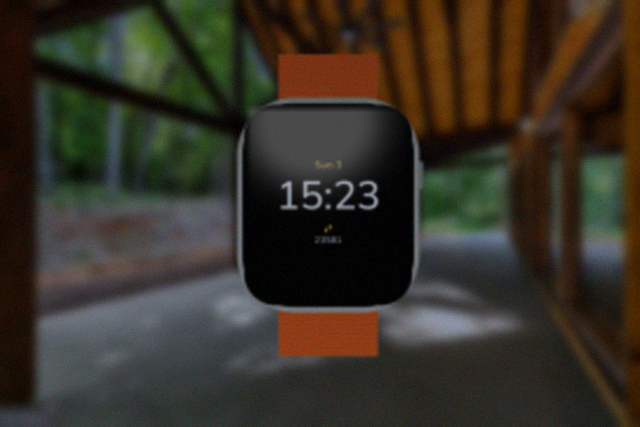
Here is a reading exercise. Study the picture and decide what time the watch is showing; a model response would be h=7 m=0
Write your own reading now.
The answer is h=15 m=23
